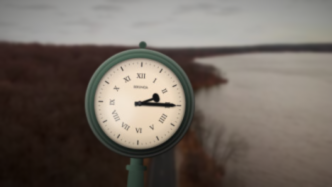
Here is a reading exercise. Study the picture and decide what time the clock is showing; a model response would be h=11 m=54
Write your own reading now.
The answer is h=2 m=15
